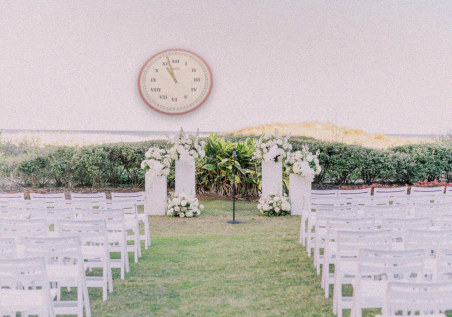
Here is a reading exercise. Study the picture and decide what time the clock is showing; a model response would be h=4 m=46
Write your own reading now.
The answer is h=10 m=57
